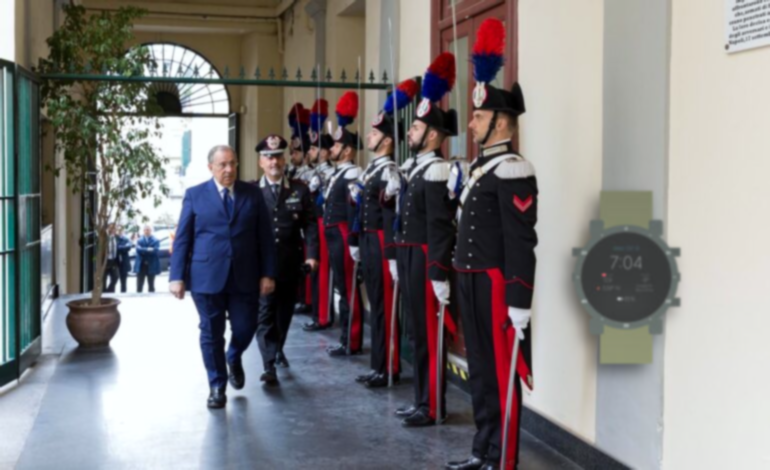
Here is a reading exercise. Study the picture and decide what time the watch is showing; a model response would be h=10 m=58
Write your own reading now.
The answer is h=7 m=4
